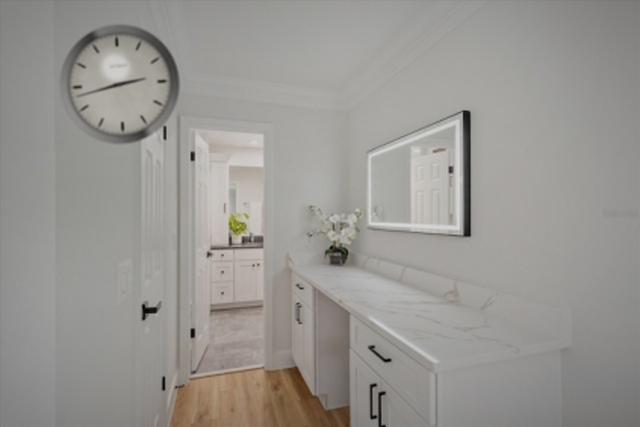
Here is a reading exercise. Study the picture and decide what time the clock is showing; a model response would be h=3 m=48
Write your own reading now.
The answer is h=2 m=43
